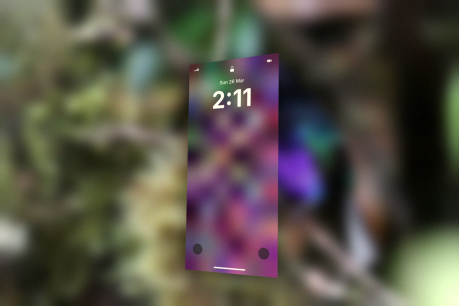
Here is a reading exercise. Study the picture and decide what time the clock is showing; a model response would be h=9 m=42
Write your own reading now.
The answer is h=2 m=11
